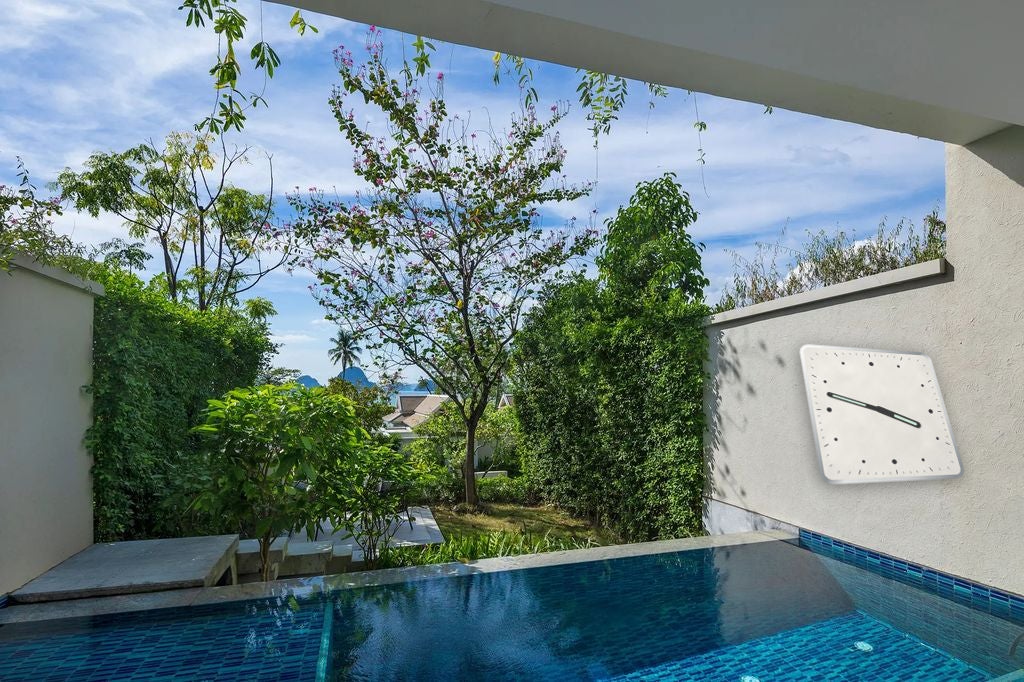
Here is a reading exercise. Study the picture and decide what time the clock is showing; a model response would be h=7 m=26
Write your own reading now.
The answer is h=3 m=48
